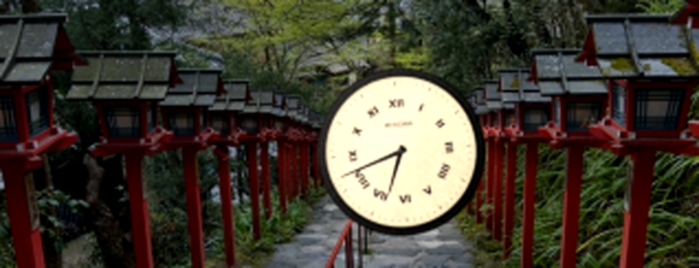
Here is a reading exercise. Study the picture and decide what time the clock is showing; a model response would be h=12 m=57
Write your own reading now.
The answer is h=6 m=42
